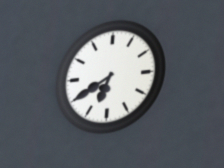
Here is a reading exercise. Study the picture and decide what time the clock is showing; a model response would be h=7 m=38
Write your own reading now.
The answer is h=6 m=40
